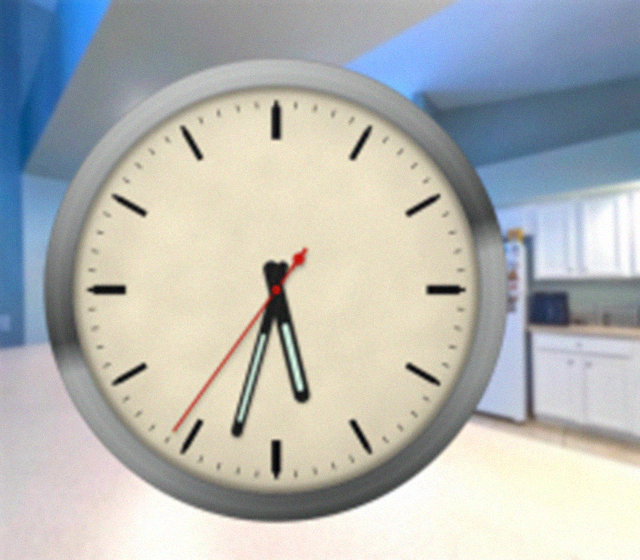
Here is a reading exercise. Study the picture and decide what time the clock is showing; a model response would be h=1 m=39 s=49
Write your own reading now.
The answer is h=5 m=32 s=36
